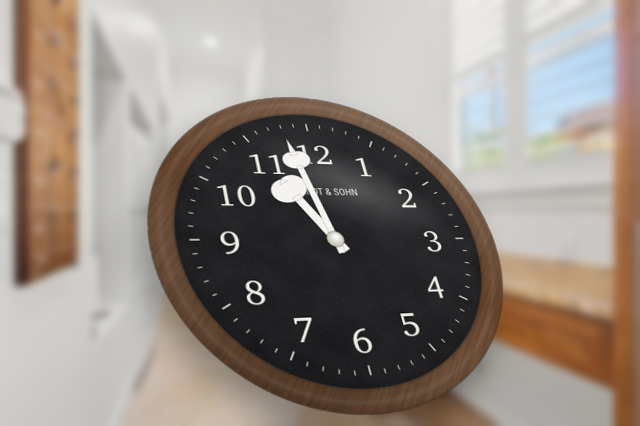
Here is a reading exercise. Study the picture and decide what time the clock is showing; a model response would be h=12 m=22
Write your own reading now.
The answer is h=10 m=58
